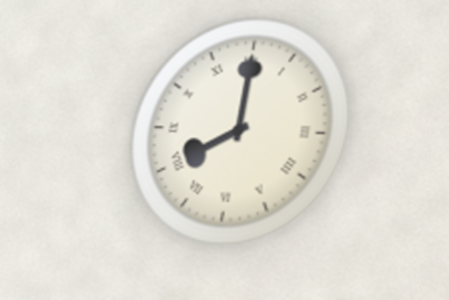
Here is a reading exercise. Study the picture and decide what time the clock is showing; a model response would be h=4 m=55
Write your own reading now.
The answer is h=8 m=0
